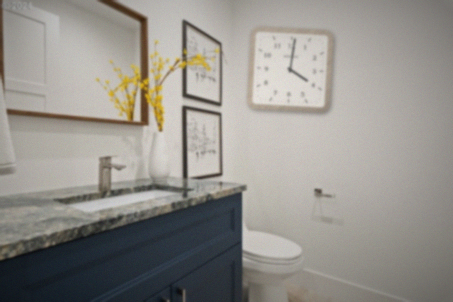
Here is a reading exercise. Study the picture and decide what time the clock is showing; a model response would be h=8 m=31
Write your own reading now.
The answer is h=4 m=1
